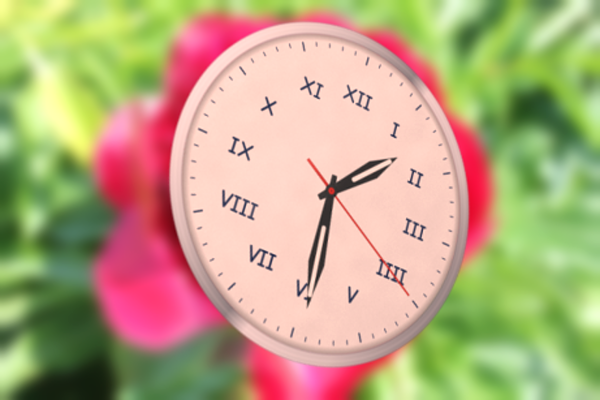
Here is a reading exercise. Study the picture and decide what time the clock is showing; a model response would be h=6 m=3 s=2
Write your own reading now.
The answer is h=1 m=29 s=20
